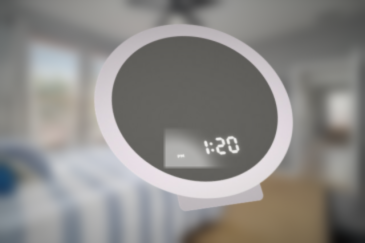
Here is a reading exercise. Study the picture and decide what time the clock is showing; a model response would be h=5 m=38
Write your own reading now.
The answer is h=1 m=20
